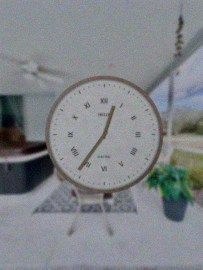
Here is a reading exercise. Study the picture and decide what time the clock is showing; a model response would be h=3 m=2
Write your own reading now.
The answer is h=12 m=36
